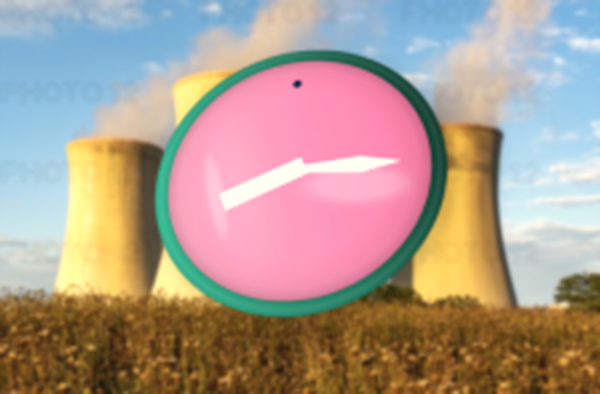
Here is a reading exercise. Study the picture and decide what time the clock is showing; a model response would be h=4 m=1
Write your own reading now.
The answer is h=8 m=15
